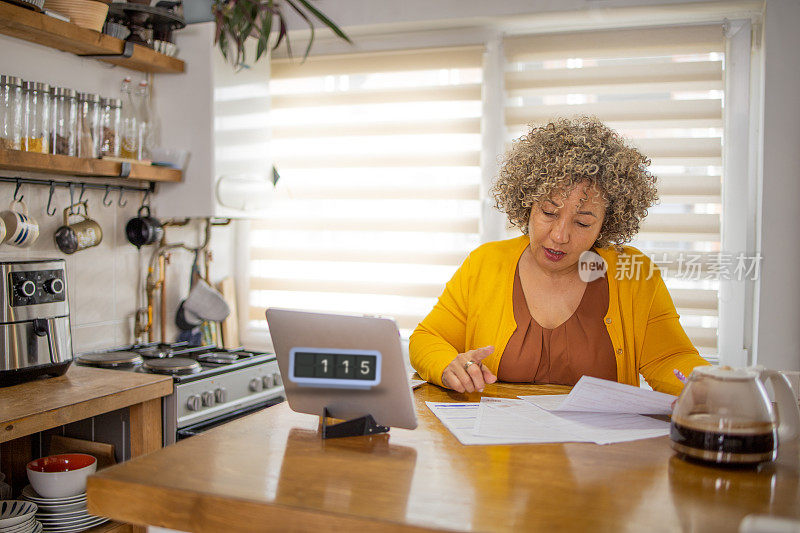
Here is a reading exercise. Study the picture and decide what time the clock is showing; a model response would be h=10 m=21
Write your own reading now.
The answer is h=1 m=15
